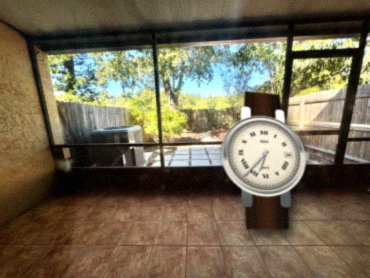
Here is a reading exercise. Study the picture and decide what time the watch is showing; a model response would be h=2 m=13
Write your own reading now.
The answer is h=6 m=37
